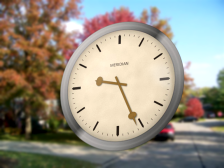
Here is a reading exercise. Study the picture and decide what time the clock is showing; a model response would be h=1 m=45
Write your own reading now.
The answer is h=9 m=26
